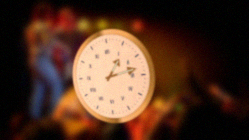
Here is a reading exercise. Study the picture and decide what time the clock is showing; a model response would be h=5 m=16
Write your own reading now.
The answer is h=1 m=13
